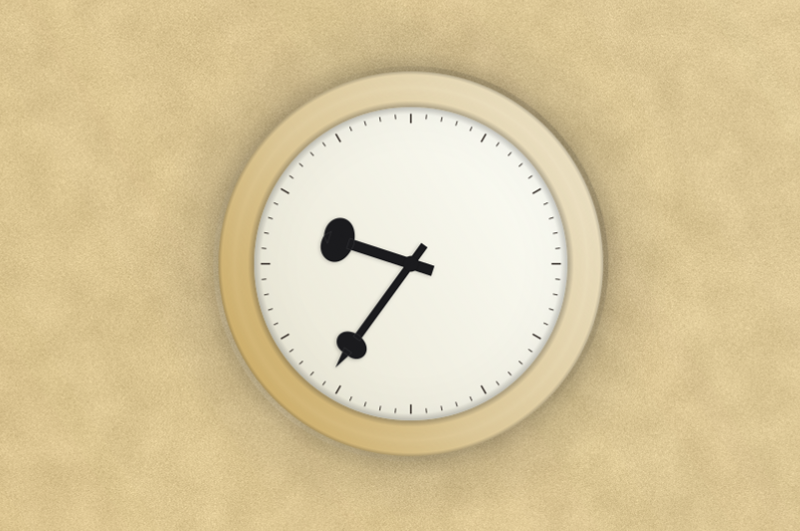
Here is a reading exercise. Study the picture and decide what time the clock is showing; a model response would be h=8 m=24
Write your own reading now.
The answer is h=9 m=36
